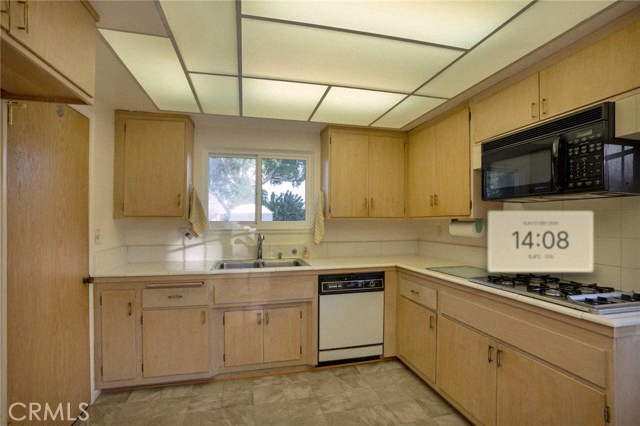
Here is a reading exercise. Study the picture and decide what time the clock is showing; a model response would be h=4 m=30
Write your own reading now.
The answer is h=14 m=8
